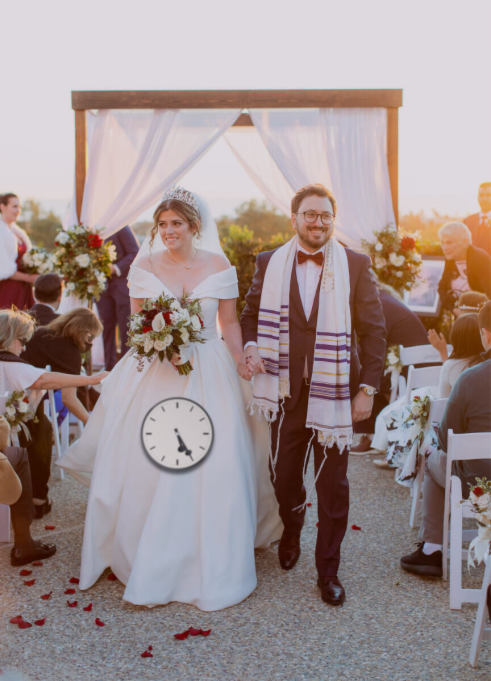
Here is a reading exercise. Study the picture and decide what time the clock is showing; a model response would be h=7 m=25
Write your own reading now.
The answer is h=5 m=25
